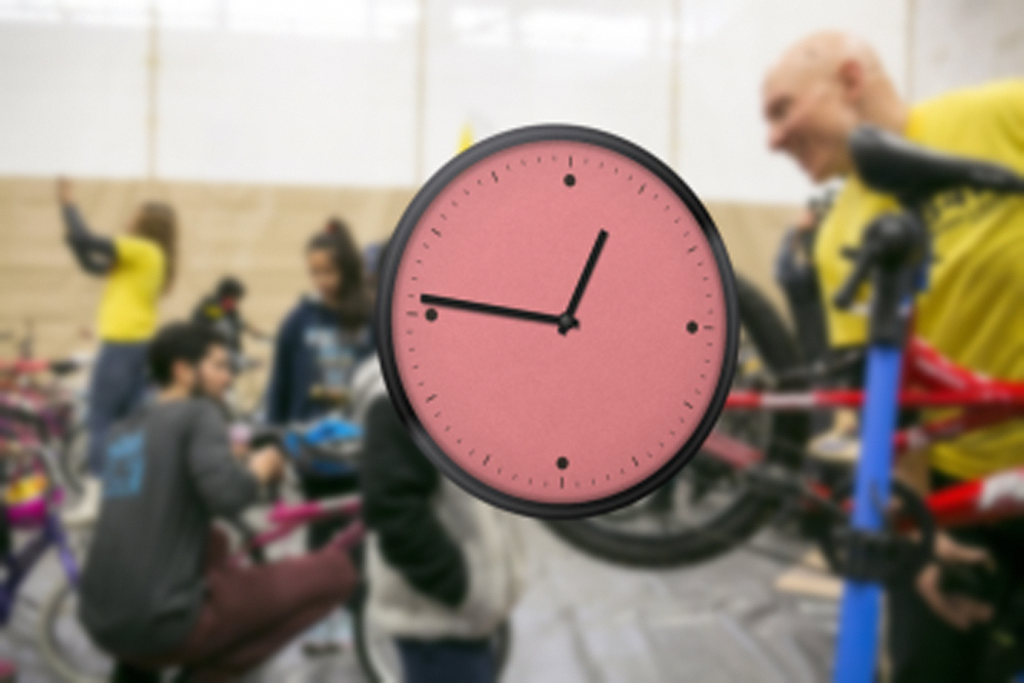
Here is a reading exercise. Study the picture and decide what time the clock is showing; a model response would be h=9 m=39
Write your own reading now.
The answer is h=12 m=46
